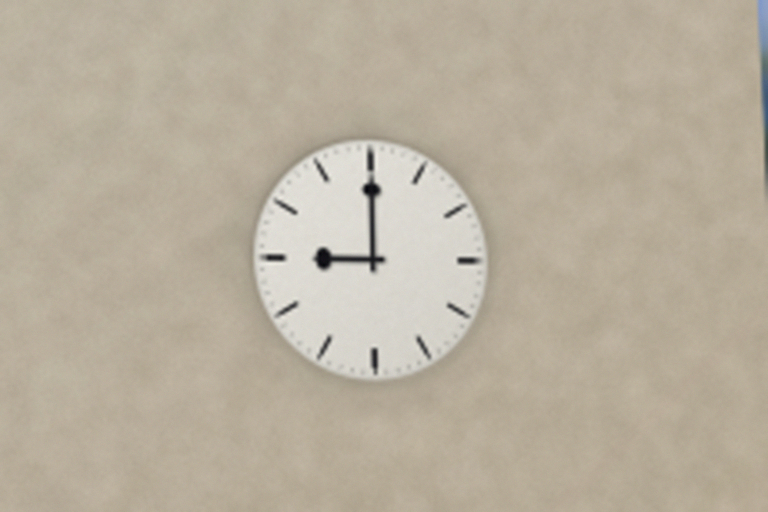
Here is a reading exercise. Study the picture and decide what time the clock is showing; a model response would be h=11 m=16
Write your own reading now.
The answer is h=9 m=0
